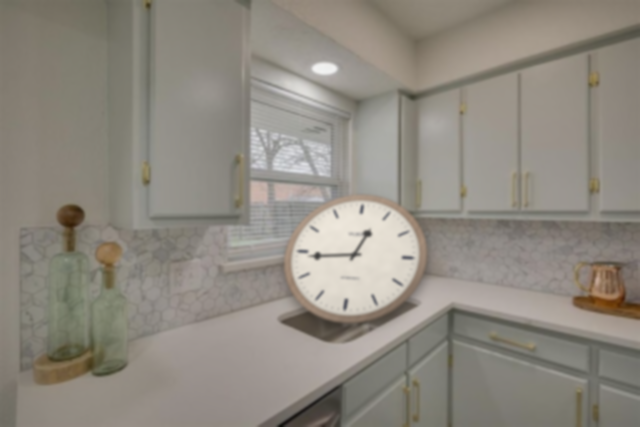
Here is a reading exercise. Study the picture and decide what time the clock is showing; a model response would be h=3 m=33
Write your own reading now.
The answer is h=12 m=44
